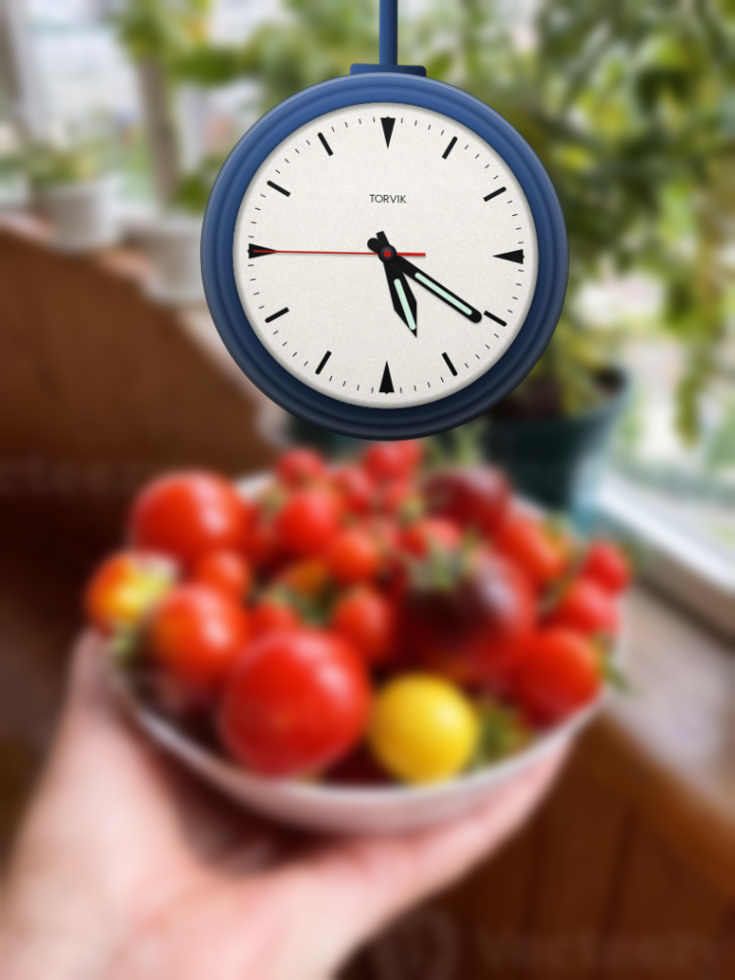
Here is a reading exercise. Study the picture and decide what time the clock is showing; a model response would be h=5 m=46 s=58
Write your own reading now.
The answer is h=5 m=20 s=45
